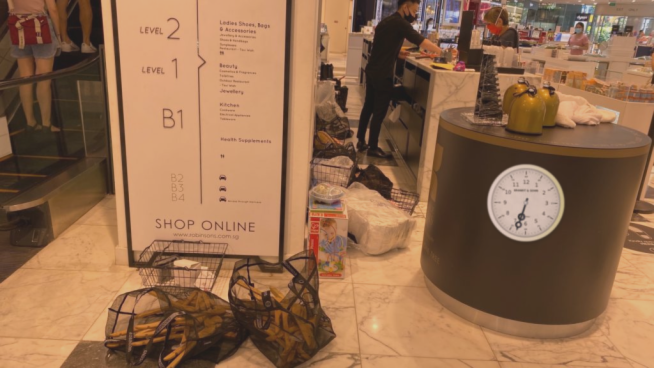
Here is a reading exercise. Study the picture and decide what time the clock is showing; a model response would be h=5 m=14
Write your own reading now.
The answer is h=6 m=33
